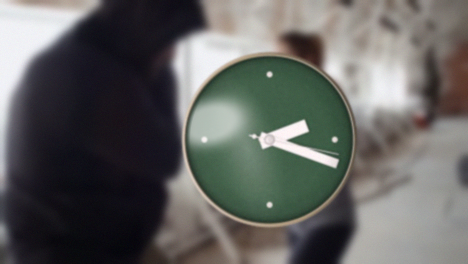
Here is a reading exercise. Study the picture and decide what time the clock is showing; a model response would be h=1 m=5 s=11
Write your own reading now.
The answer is h=2 m=18 s=17
